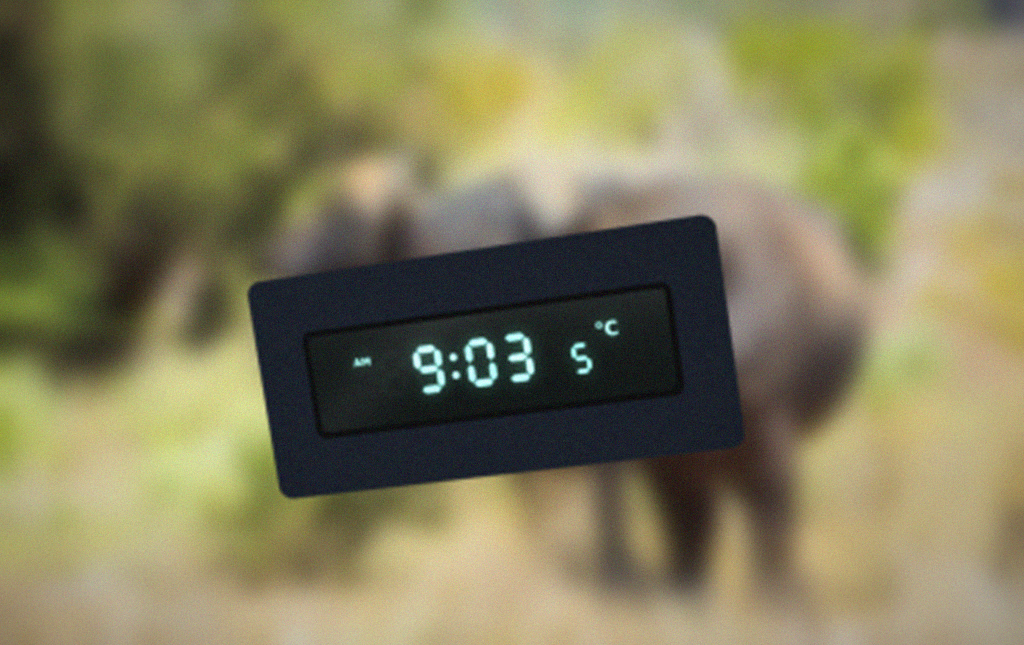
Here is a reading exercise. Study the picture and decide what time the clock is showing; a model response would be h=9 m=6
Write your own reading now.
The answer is h=9 m=3
